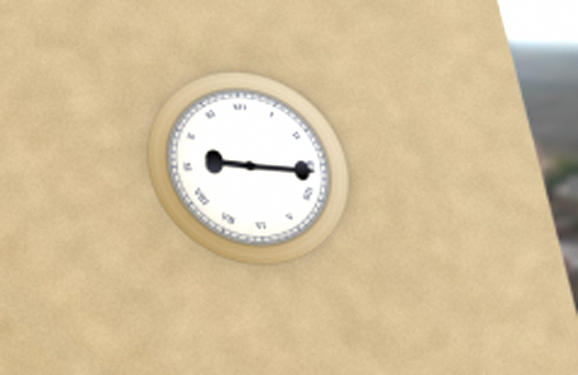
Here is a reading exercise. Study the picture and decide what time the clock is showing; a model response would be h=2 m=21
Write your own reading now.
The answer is h=9 m=16
